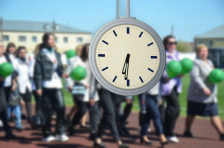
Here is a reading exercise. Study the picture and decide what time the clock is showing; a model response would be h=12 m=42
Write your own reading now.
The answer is h=6 m=31
